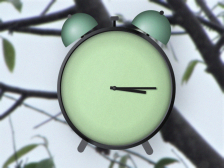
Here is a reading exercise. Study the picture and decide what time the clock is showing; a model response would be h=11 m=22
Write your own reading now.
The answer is h=3 m=15
